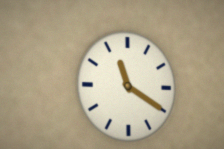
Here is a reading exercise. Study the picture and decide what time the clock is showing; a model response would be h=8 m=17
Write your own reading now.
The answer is h=11 m=20
